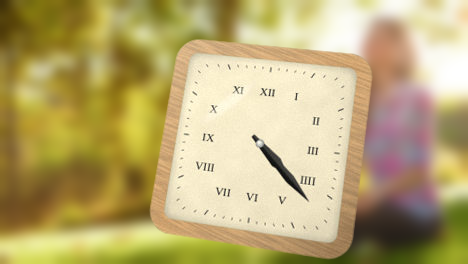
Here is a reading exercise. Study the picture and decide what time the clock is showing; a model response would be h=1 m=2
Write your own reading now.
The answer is h=4 m=22
